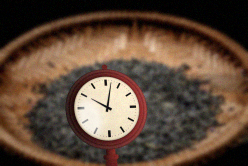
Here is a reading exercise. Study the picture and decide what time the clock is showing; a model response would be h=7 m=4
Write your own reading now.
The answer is h=10 m=2
